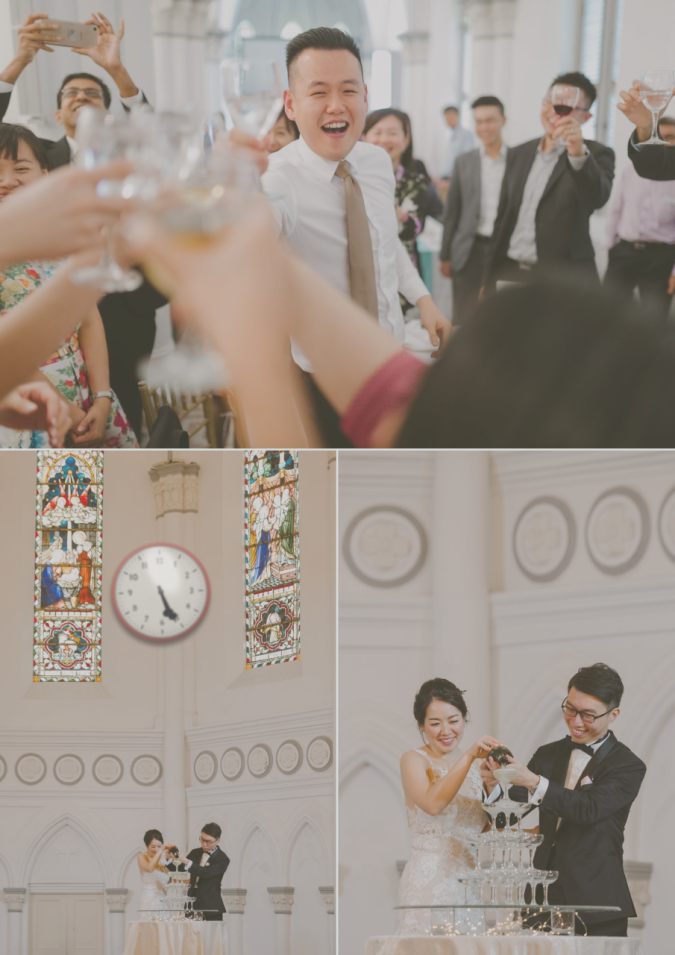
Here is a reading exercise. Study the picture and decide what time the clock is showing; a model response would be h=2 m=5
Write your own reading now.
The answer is h=5 m=26
